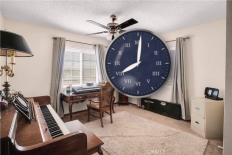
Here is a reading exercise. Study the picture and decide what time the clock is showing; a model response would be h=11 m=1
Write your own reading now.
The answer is h=8 m=1
